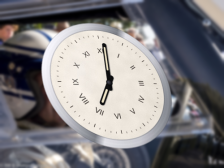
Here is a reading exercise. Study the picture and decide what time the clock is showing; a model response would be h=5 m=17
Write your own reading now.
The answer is h=7 m=1
